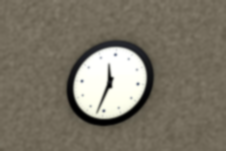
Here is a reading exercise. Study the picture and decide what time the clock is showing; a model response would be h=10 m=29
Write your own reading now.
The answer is h=11 m=32
